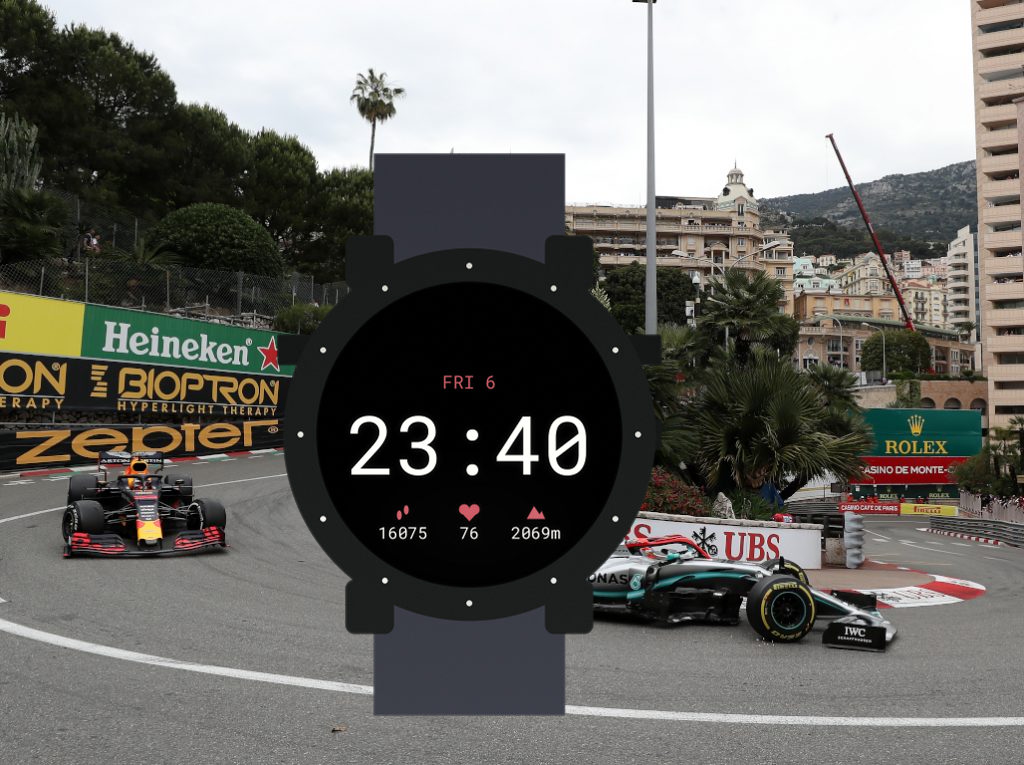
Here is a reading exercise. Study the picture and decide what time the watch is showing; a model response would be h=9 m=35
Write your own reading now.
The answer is h=23 m=40
